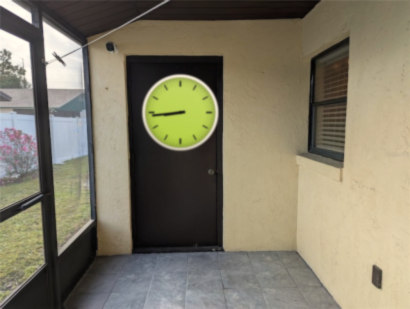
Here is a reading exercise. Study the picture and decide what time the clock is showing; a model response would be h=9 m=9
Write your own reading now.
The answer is h=8 m=44
